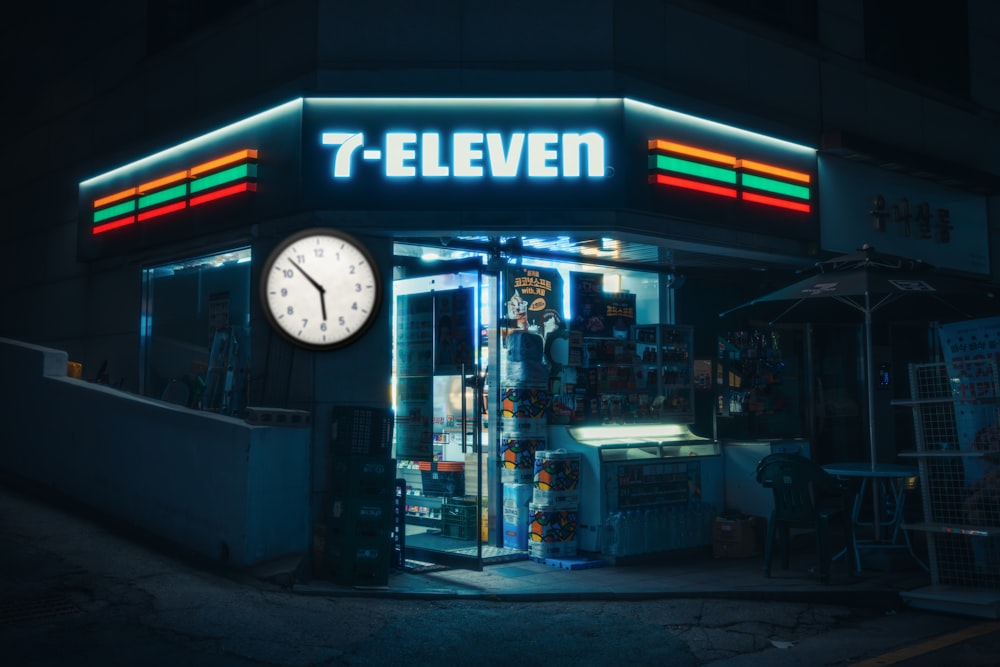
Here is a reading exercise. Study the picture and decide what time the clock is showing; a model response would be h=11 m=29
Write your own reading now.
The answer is h=5 m=53
